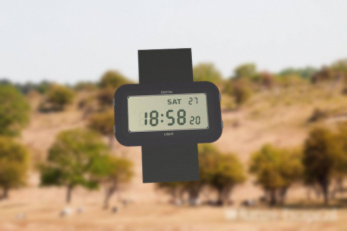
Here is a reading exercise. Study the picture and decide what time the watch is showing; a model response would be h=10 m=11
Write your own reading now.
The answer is h=18 m=58
